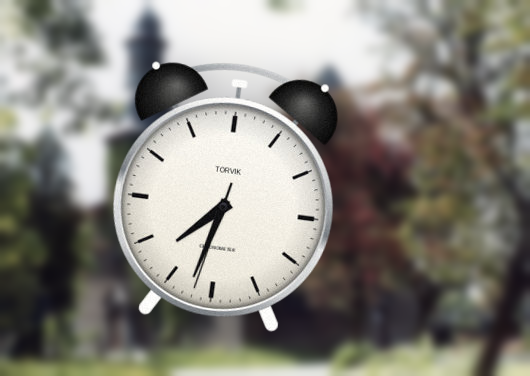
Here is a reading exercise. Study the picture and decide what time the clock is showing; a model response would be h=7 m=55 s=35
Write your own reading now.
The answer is h=7 m=32 s=32
